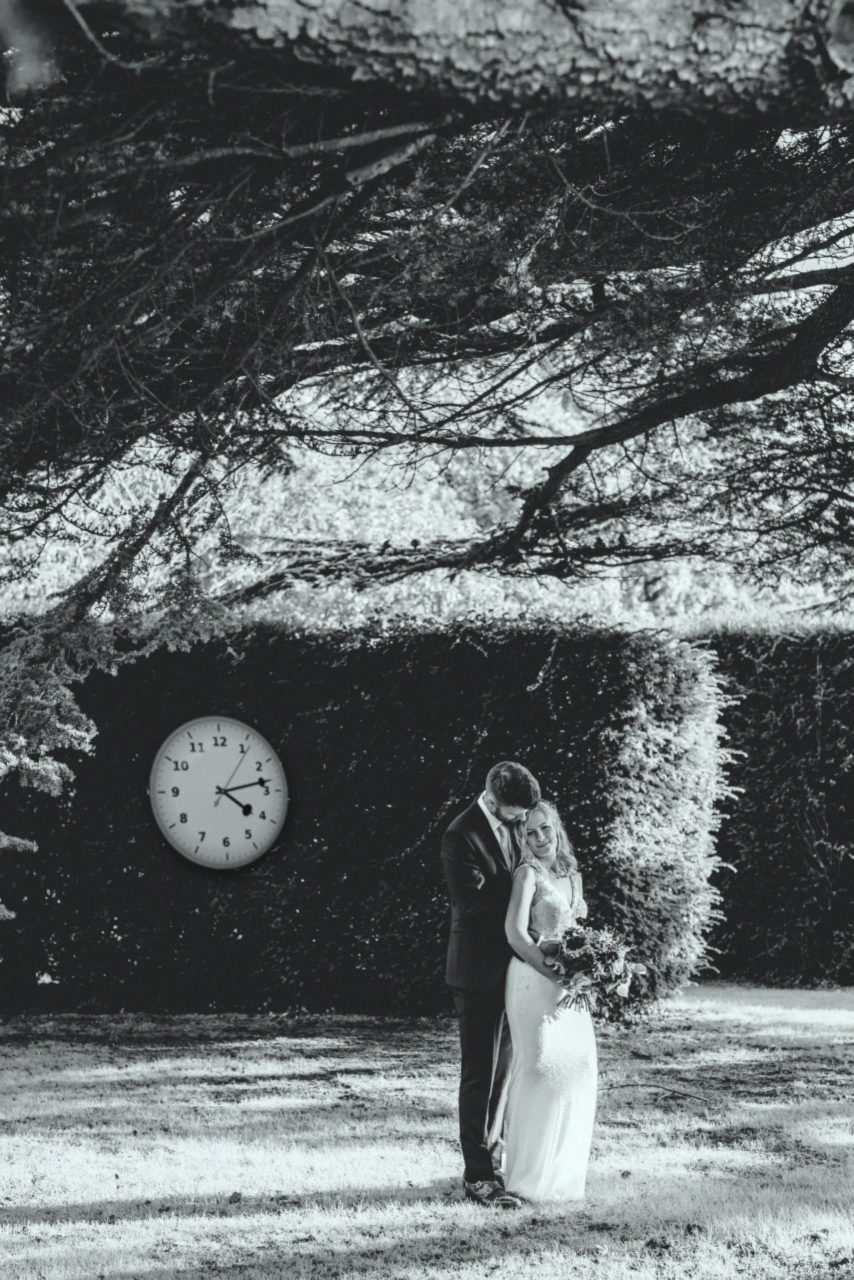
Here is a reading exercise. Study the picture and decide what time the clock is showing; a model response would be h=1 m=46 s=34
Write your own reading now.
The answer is h=4 m=13 s=6
